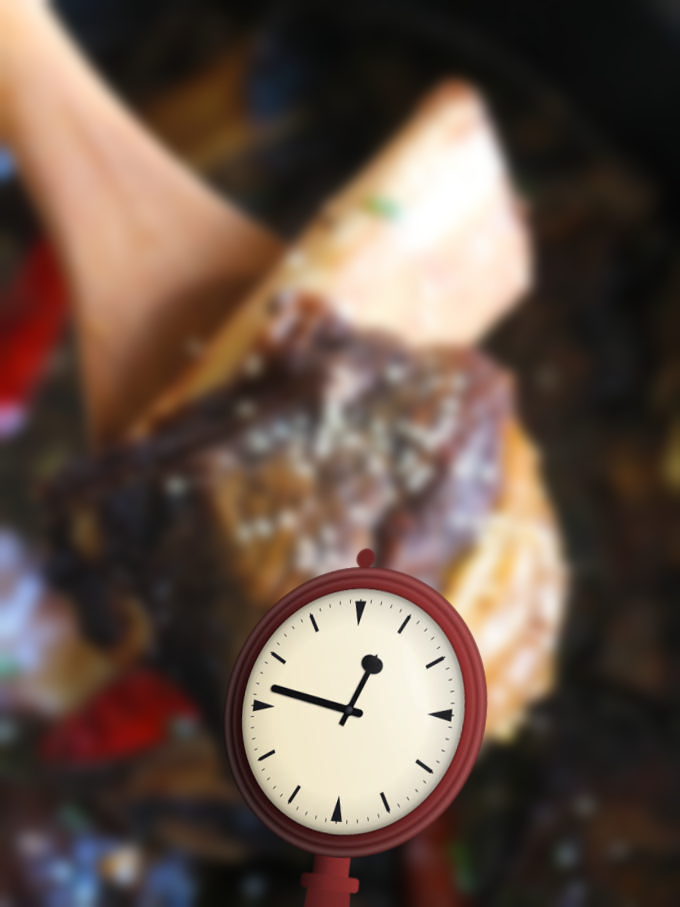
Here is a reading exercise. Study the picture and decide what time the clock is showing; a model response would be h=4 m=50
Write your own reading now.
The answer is h=12 m=47
